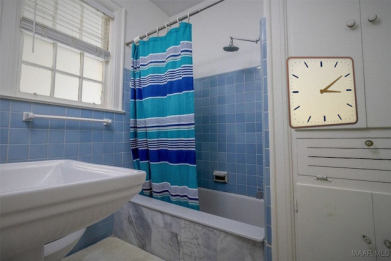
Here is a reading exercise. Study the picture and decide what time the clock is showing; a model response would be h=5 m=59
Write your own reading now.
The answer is h=3 m=9
